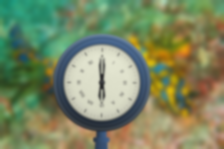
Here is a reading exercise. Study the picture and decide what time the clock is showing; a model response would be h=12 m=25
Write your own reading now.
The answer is h=6 m=0
